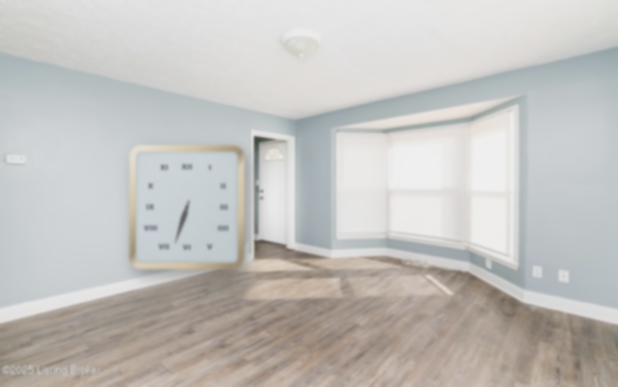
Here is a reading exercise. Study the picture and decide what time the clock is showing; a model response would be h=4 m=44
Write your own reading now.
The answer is h=6 m=33
